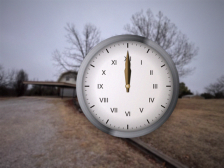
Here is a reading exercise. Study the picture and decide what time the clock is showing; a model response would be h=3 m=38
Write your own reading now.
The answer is h=12 m=0
